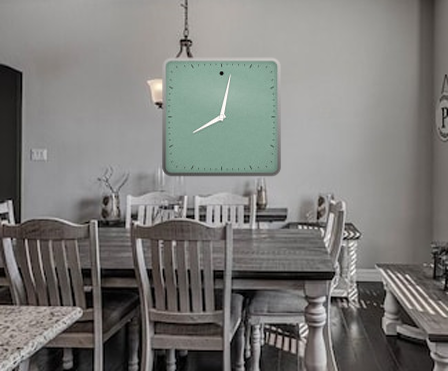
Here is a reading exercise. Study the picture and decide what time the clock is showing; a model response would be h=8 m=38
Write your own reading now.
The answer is h=8 m=2
